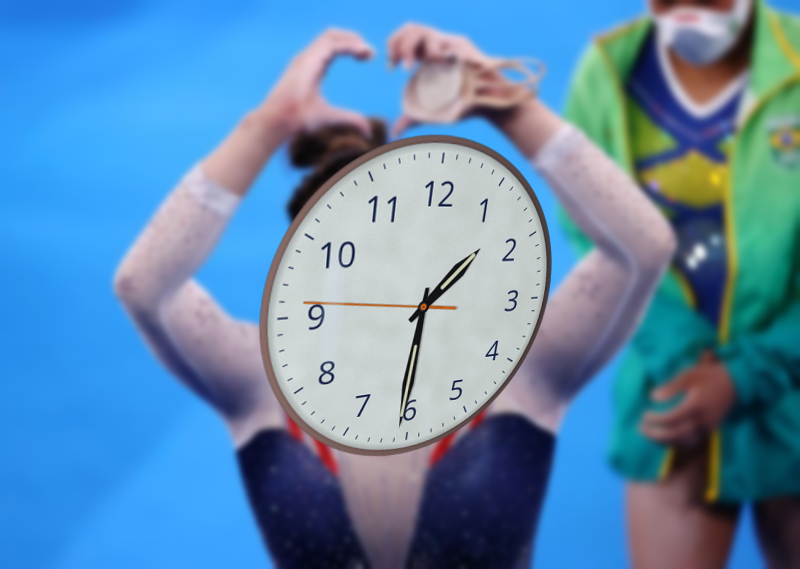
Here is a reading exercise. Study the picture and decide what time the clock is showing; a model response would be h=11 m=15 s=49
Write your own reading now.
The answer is h=1 m=30 s=46
